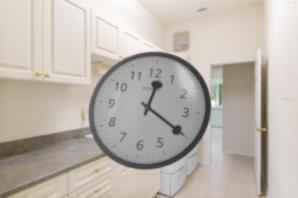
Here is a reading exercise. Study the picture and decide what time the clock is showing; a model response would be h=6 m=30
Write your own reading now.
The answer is h=12 m=20
